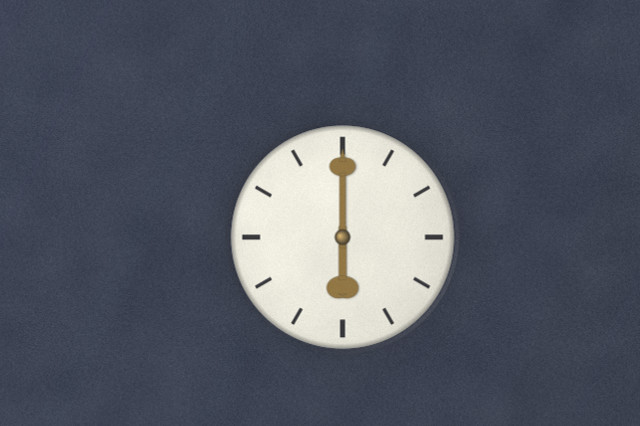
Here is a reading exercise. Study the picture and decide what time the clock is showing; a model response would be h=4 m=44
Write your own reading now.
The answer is h=6 m=0
